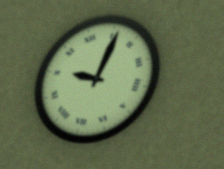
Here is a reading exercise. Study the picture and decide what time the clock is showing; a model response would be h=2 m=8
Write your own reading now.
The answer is h=10 m=6
